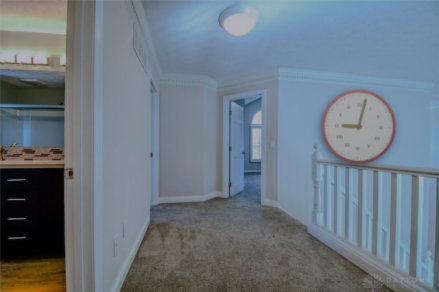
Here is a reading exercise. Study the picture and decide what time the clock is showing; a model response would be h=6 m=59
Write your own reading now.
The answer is h=9 m=2
